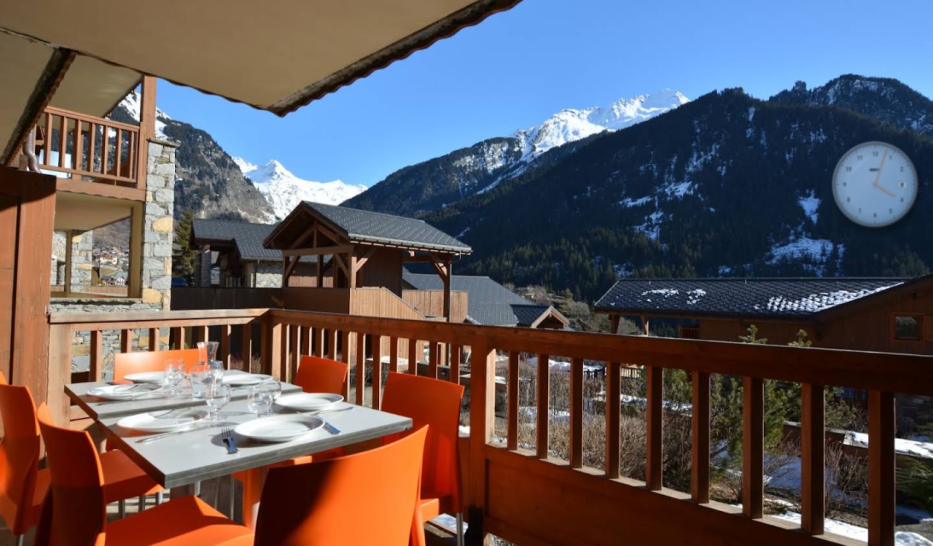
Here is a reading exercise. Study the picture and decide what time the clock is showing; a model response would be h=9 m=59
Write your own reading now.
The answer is h=4 m=3
